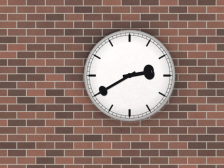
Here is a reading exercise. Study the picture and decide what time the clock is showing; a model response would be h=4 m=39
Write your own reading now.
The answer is h=2 m=40
